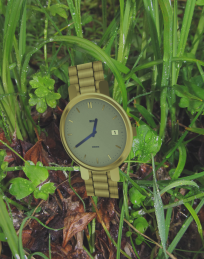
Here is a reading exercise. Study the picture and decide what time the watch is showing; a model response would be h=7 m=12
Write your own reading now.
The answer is h=12 m=40
